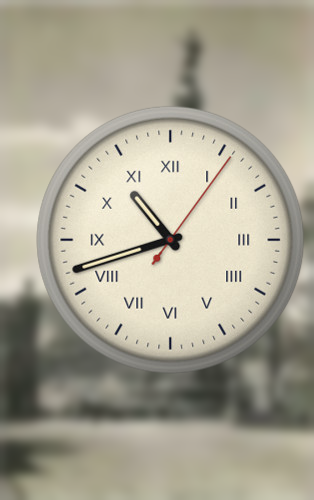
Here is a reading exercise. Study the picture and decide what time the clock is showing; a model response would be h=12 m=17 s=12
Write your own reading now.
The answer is h=10 m=42 s=6
